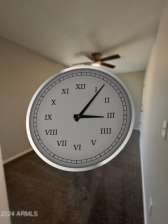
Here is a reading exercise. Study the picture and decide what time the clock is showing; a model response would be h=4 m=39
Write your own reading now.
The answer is h=3 m=6
